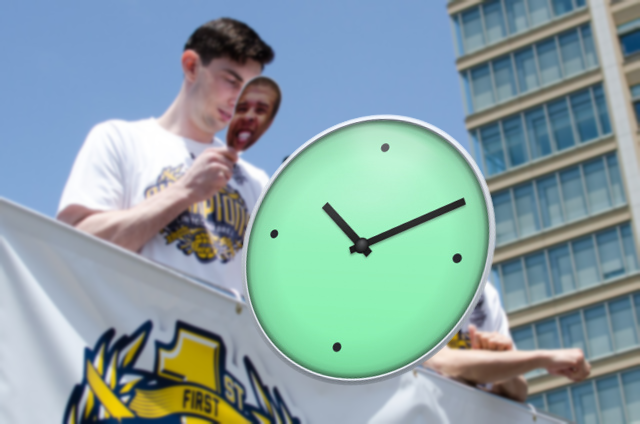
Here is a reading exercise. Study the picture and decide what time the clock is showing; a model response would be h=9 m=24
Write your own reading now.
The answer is h=10 m=10
